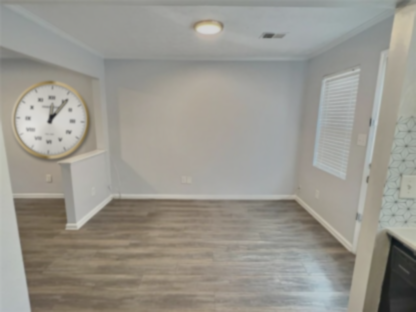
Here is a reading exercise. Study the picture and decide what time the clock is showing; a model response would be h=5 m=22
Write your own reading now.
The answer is h=12 m=6
